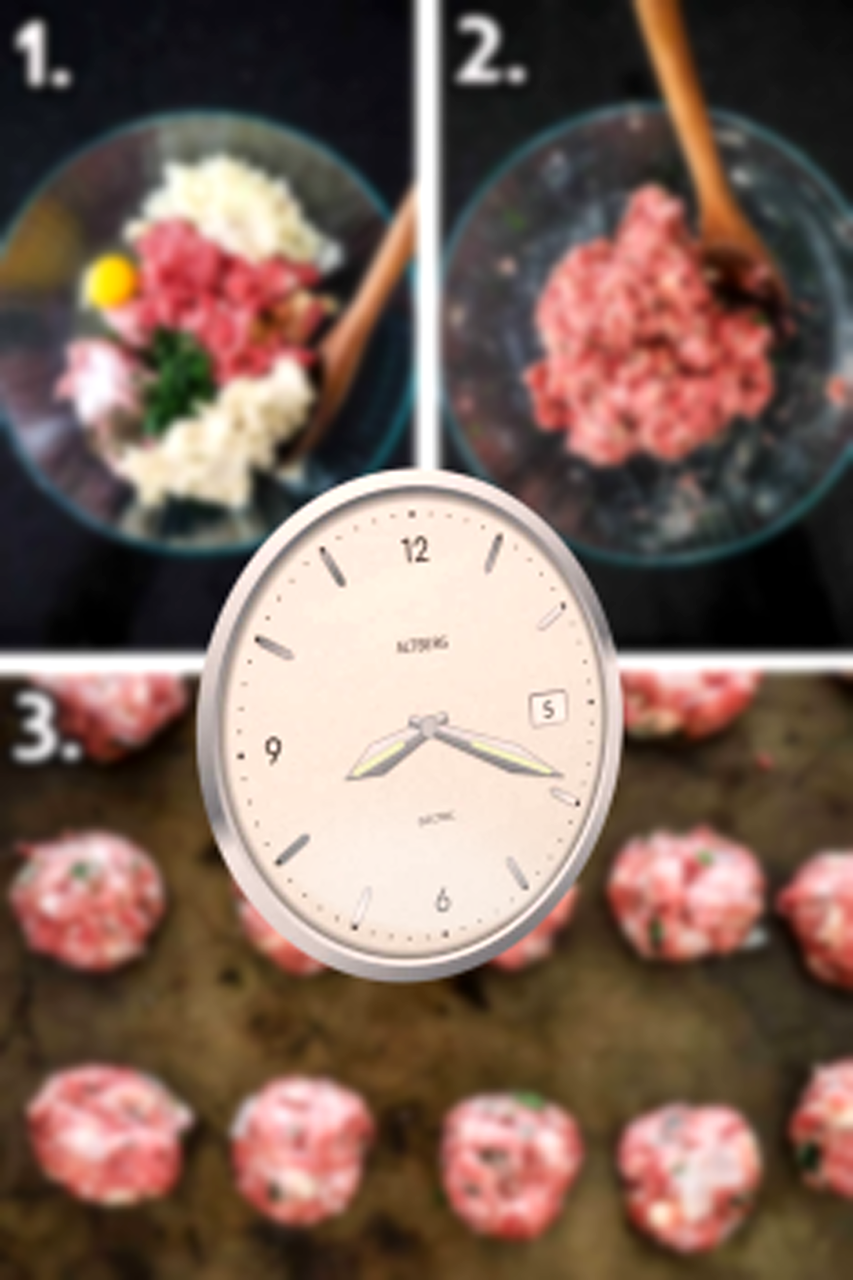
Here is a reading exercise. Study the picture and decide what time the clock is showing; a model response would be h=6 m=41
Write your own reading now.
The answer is h=8 m=19
